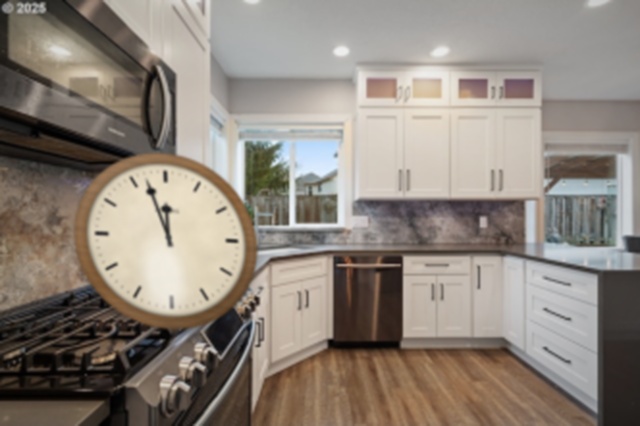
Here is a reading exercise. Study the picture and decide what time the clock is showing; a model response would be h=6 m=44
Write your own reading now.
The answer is h=11 m=57
